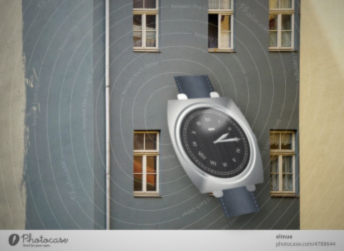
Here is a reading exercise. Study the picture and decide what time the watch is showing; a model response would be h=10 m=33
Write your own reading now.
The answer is h=2 m=15
